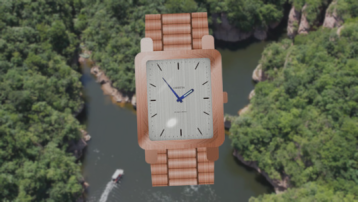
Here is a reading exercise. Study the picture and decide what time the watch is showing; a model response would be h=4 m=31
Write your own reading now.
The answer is h=1 m=54
